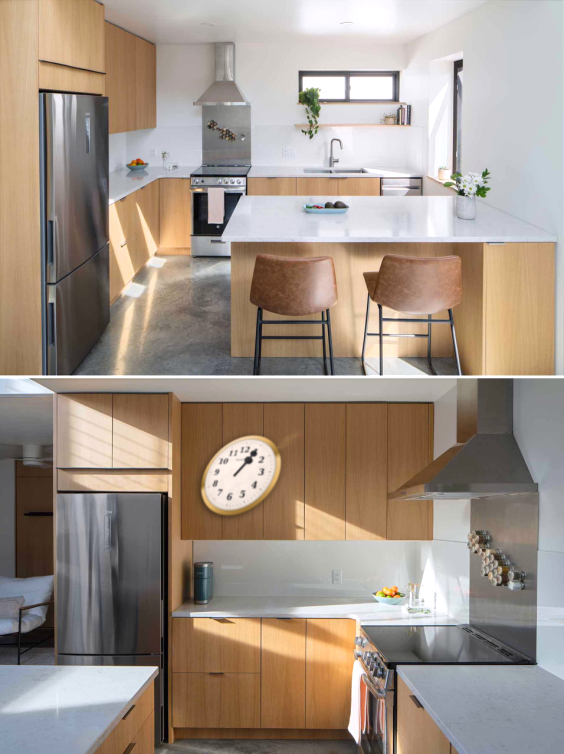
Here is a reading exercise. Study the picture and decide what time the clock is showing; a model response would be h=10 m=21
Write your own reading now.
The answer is h=1 m=5
